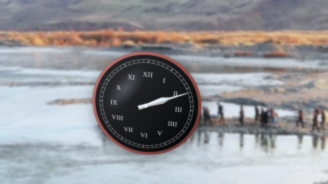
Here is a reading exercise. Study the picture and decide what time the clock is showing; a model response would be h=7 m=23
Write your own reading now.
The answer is h=2 m=11
